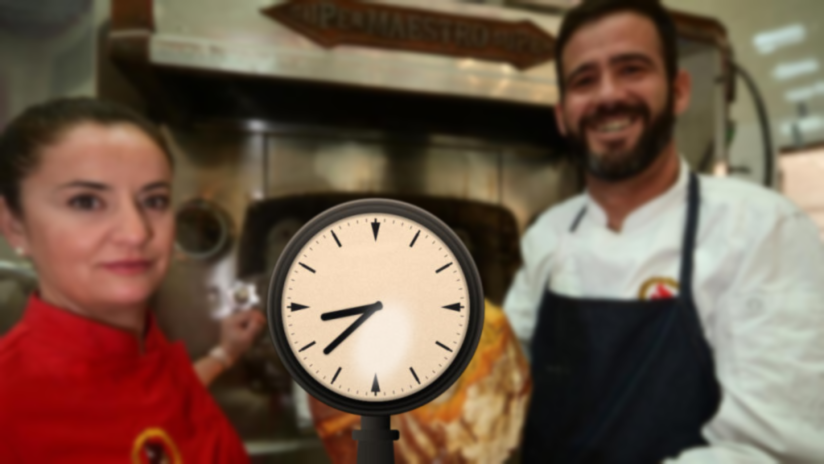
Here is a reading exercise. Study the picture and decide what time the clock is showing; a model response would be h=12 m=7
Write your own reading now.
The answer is h=8 m=38
